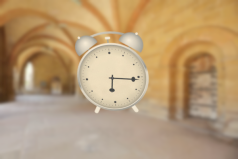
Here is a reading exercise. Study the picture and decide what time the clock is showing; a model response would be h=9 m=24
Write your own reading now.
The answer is h=6 m=16
